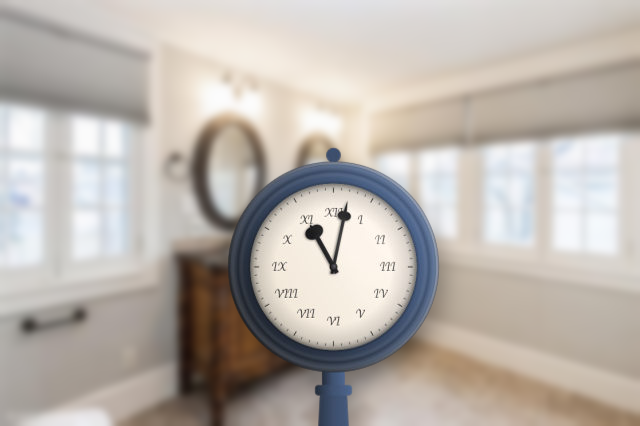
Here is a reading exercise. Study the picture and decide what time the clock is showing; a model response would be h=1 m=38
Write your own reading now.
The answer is h=11 m=2
